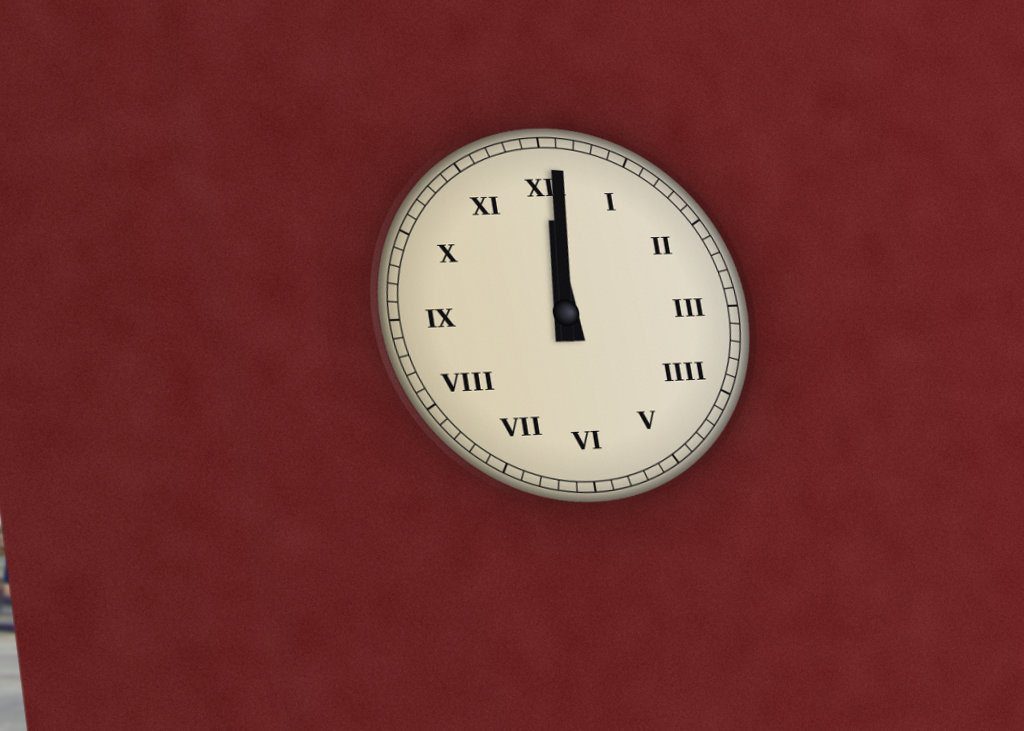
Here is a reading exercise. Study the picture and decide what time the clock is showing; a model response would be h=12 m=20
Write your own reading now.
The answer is h=12 m=1
